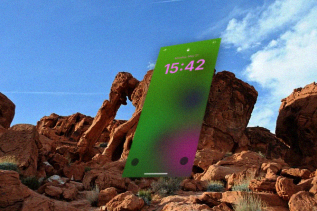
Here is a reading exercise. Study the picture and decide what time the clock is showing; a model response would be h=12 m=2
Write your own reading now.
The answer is h=15 m=42
